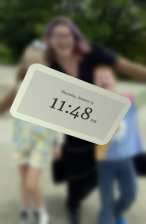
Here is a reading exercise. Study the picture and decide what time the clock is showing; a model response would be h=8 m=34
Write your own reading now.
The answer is h=11 m=48
